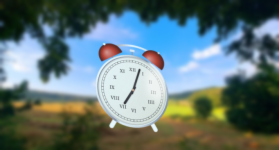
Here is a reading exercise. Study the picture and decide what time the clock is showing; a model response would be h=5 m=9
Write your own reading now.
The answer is h=7 m=3
